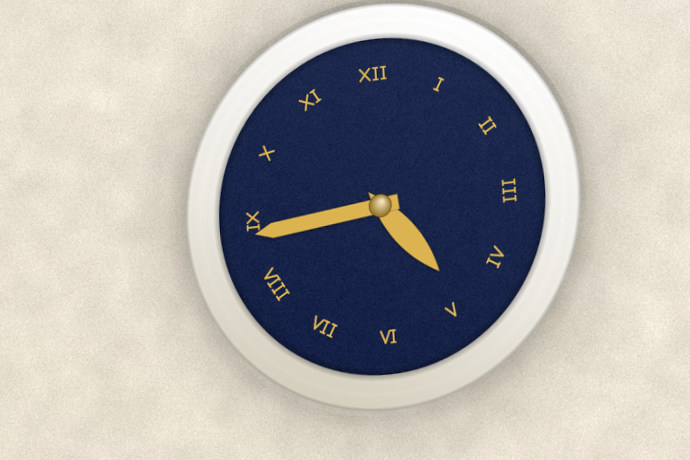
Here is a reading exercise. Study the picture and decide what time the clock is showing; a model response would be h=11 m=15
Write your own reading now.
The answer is h=4 m=44
